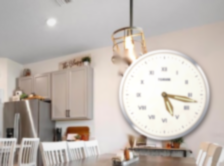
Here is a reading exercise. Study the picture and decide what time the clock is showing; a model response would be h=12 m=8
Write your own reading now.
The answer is h=5 m=17
